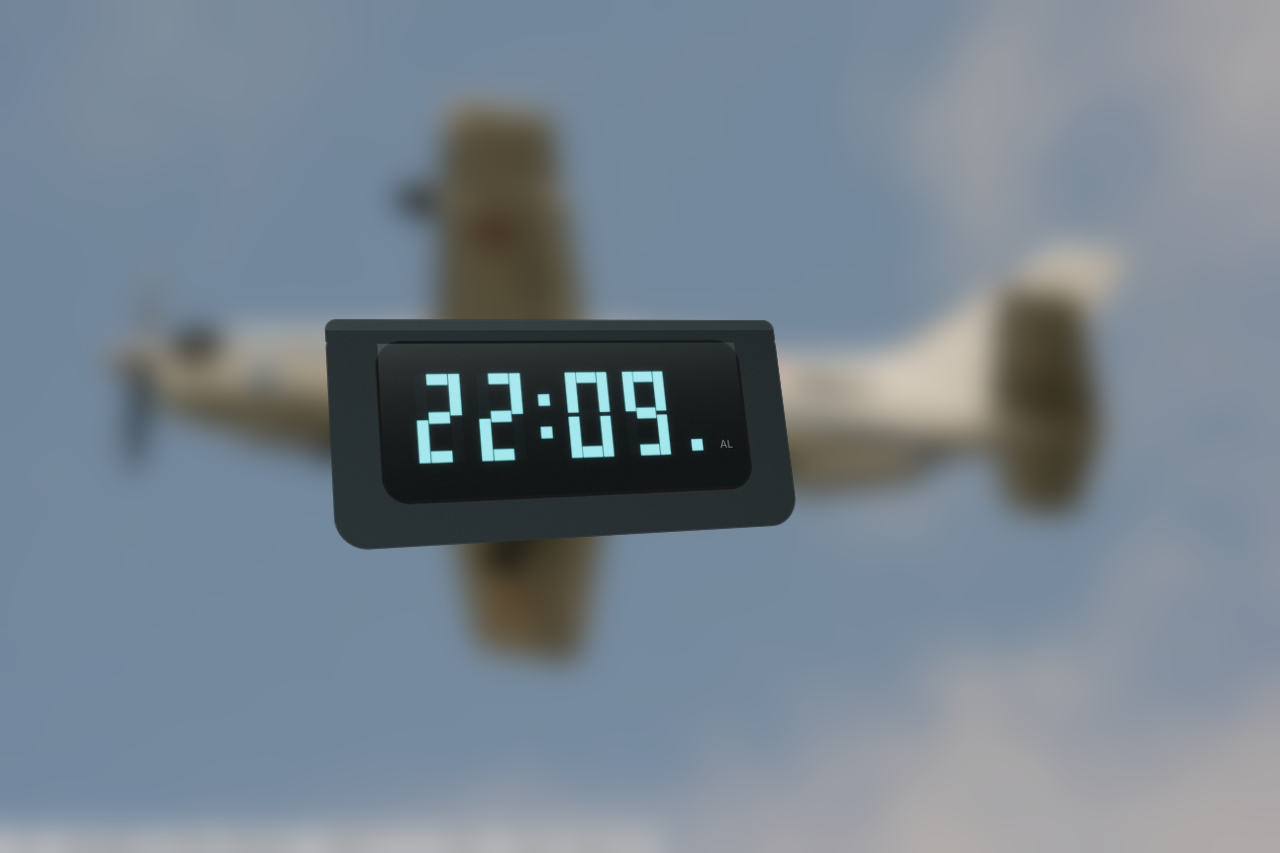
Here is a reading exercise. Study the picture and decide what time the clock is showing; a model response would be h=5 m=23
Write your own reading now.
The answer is h=22 m=9
